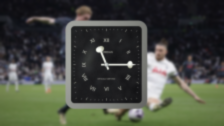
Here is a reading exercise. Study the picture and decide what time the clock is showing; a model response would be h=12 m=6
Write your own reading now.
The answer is h=11 m=15
